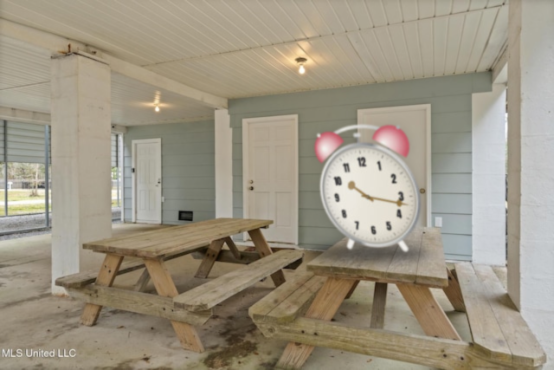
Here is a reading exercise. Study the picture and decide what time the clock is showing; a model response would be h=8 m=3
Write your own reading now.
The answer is h=10 m=17
